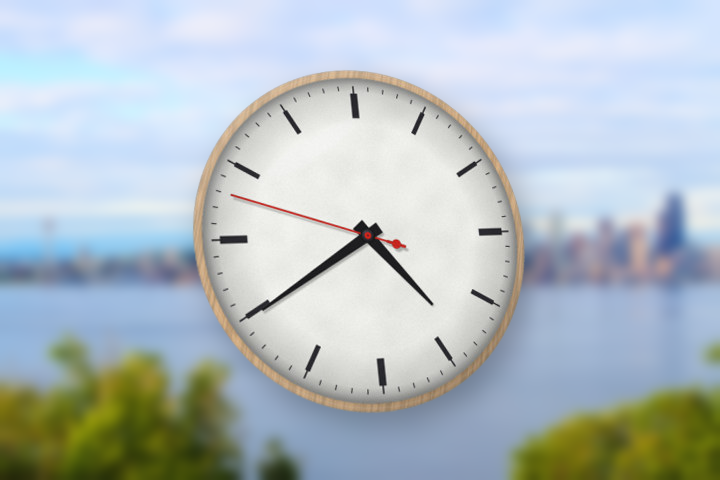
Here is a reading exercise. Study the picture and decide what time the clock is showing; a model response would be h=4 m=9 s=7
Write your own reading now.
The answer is h=4 m=39 s=48
